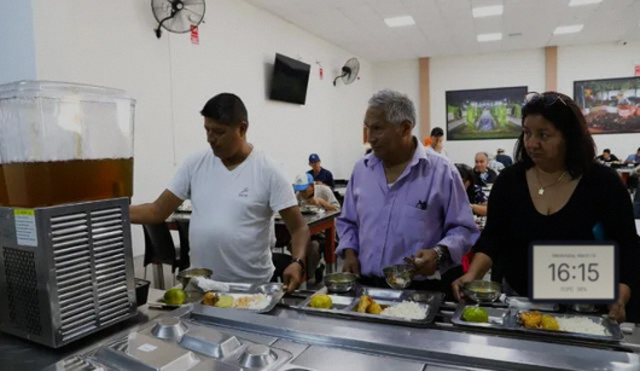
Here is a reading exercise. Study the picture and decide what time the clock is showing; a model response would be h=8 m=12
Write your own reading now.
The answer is h=16 m=15
